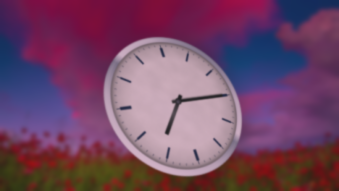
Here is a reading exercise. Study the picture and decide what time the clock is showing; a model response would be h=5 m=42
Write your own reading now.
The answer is h=7 m=15
